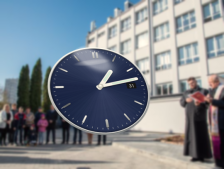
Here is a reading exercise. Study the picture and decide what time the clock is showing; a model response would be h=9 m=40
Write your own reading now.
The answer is h=1 m=13
